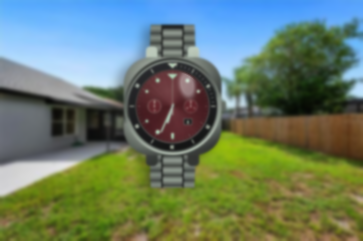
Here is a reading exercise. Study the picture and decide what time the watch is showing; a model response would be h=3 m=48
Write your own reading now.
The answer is h=6 m=34
